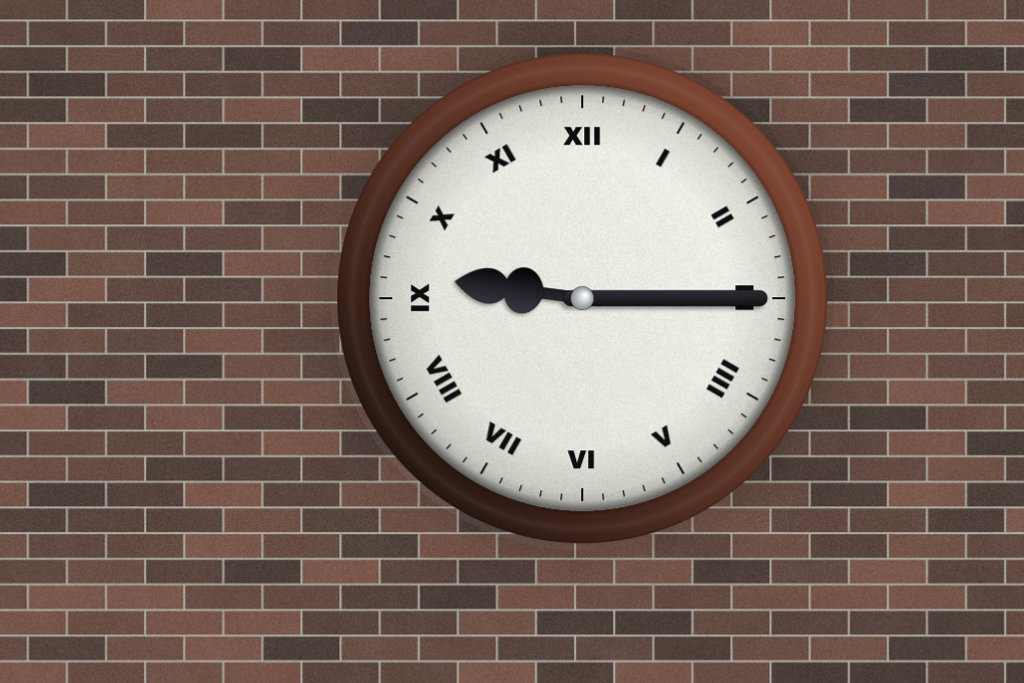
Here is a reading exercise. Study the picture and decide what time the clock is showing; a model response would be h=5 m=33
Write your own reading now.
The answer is h=9 m=15
